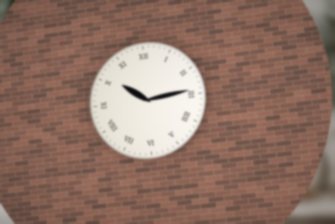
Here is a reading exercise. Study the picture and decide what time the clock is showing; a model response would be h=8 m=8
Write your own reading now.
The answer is h=10 m=14
